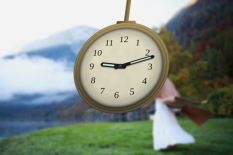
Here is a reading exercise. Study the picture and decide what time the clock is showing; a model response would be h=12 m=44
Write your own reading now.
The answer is h=9 m=12
